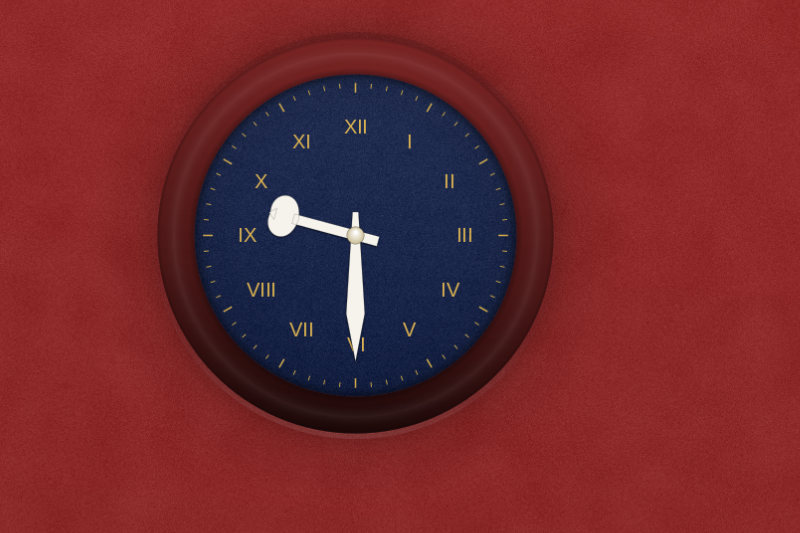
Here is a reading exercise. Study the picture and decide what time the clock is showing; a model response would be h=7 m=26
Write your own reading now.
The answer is h=9 m=30
